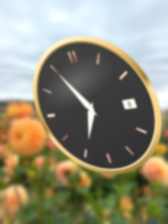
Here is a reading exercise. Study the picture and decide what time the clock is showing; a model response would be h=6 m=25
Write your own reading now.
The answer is h=6 m=55
